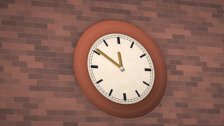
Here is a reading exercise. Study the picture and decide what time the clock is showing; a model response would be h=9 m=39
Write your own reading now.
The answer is h=11 m=51
